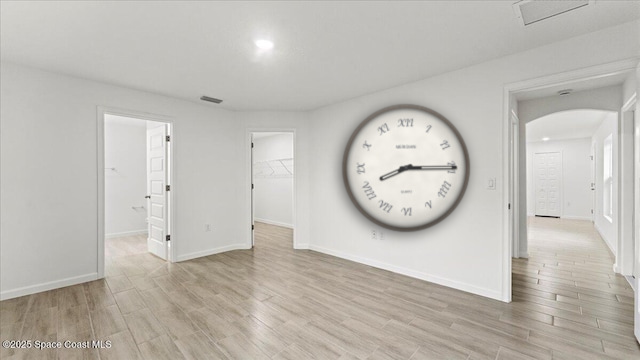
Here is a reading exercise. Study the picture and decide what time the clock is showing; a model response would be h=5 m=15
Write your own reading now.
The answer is h=8 m=15
